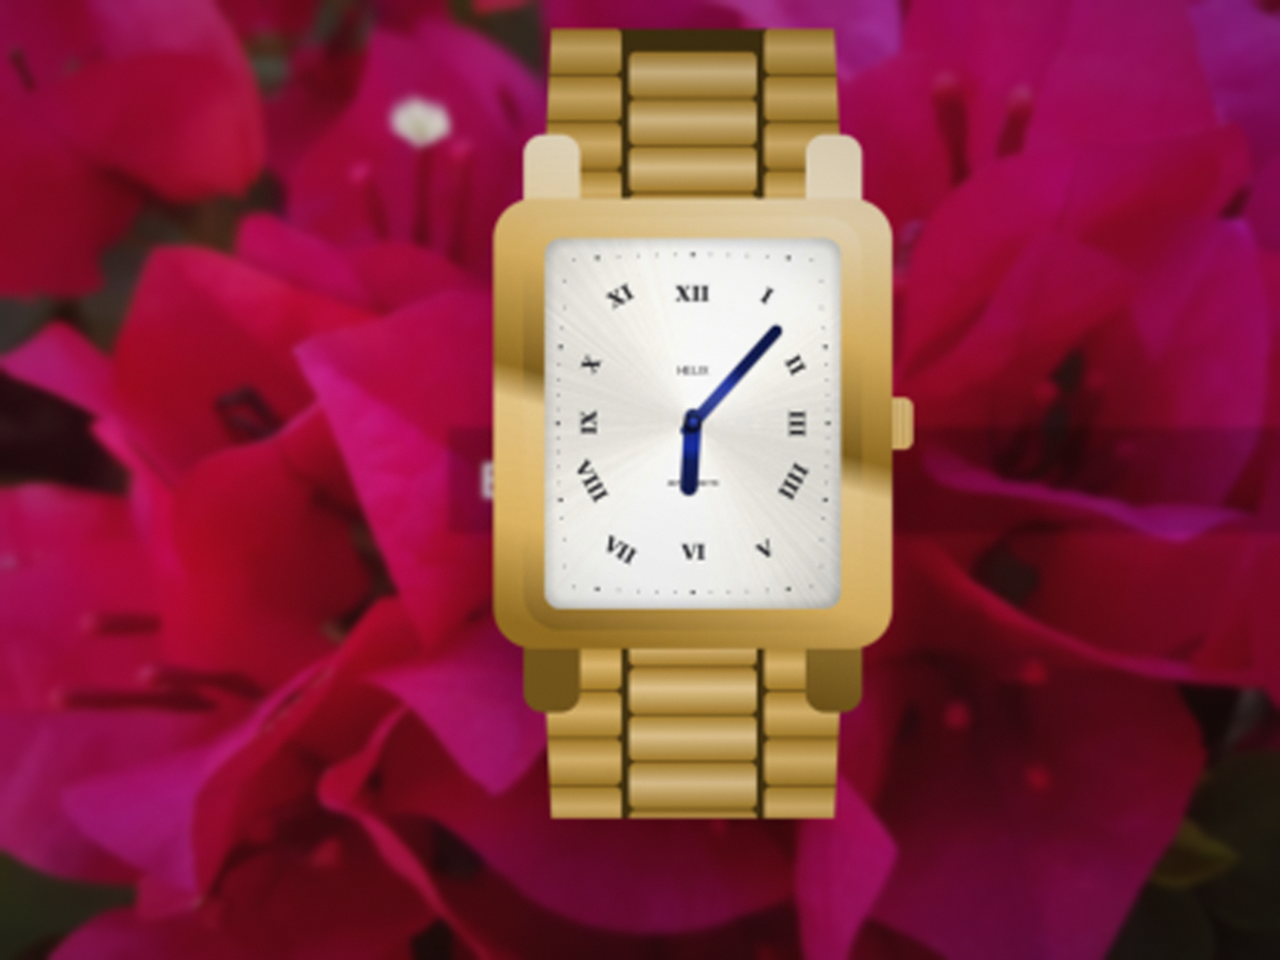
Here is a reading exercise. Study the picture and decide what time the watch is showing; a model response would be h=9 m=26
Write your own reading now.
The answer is h=6 m=7
